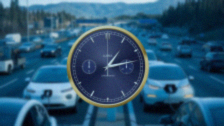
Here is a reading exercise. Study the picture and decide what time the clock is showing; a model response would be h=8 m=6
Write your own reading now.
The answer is h=1 m=13
